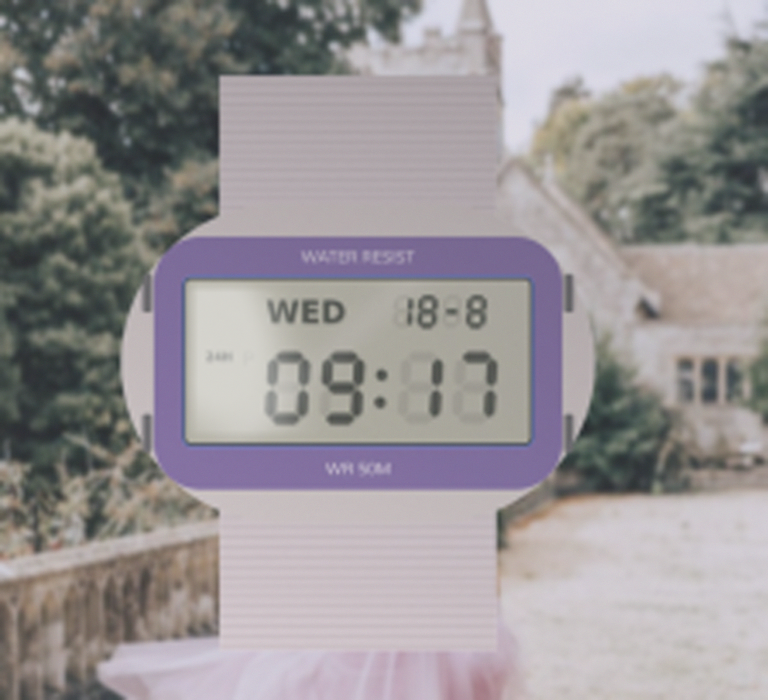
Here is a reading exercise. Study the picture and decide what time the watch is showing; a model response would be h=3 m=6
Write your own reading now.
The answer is h=9 m=17
